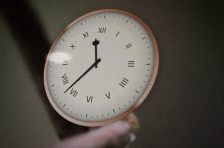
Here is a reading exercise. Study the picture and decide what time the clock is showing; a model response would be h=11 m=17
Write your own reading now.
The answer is h=11 m=37
